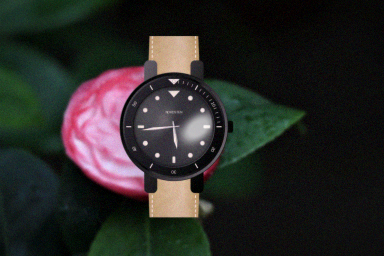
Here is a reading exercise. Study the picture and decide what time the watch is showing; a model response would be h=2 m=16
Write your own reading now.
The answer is h=5 m=44
